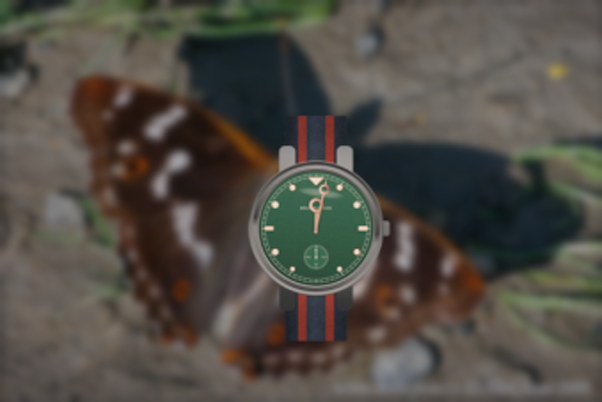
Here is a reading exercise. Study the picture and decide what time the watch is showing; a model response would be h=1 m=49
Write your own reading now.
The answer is h=12 m=2
